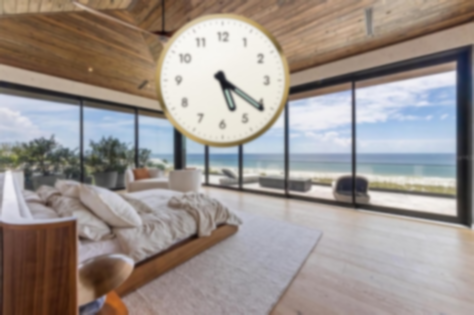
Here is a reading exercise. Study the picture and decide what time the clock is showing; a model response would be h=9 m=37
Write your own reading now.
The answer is h=5 m=21
